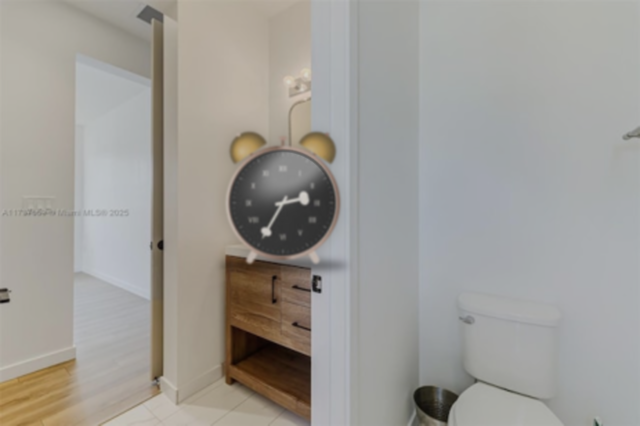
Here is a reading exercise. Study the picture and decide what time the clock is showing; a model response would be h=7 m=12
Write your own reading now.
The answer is h=2 m=35
